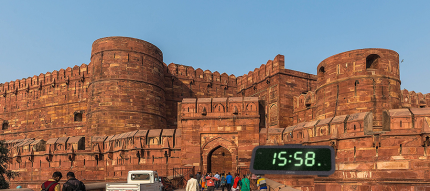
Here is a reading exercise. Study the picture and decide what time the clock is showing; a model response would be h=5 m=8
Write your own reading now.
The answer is h=15 m=58
